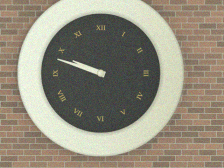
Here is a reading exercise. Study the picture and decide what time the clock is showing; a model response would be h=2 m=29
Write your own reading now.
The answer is h=9 m=48
